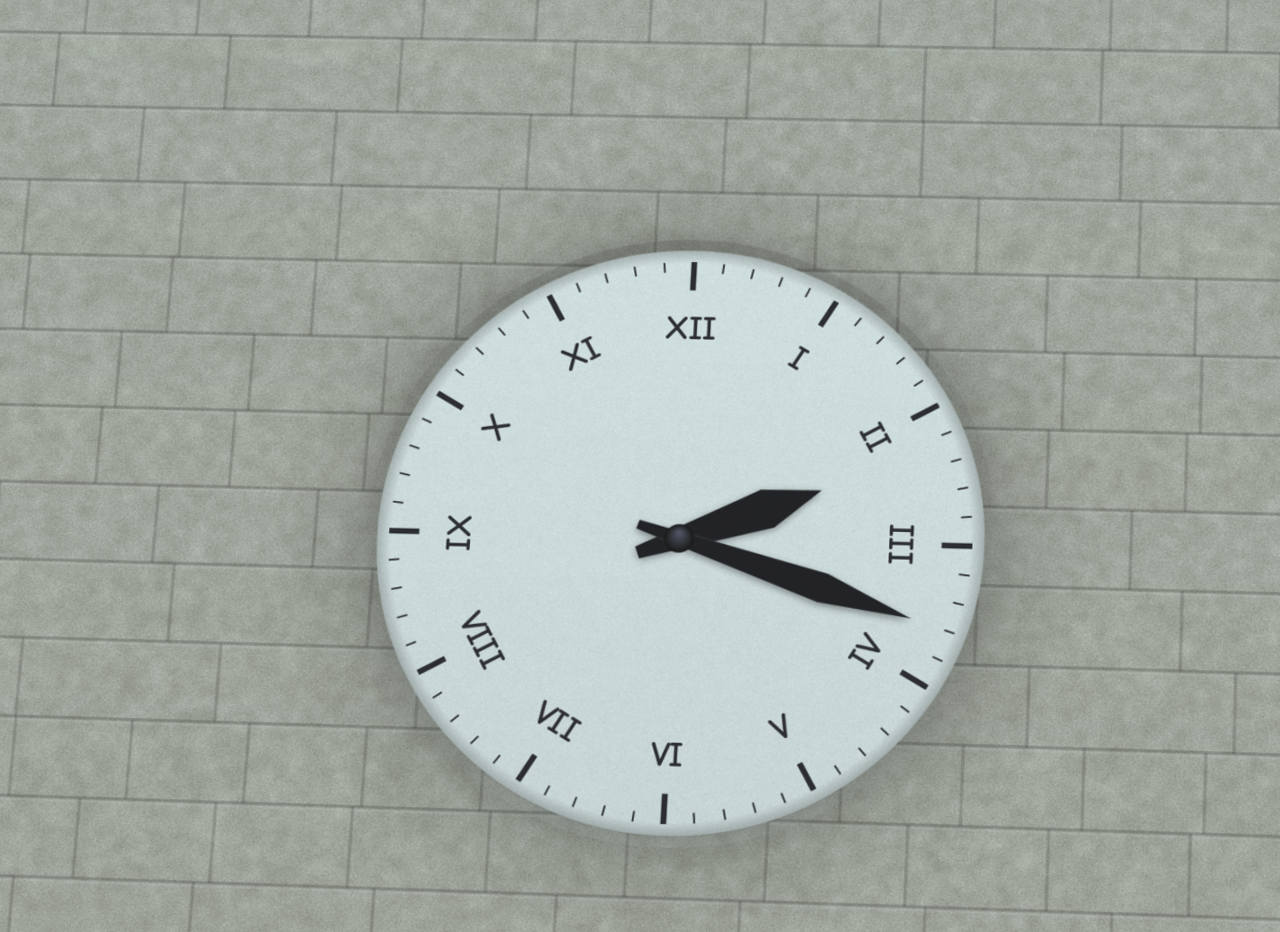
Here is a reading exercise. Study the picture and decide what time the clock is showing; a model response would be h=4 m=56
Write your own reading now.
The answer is h=2 m=18
